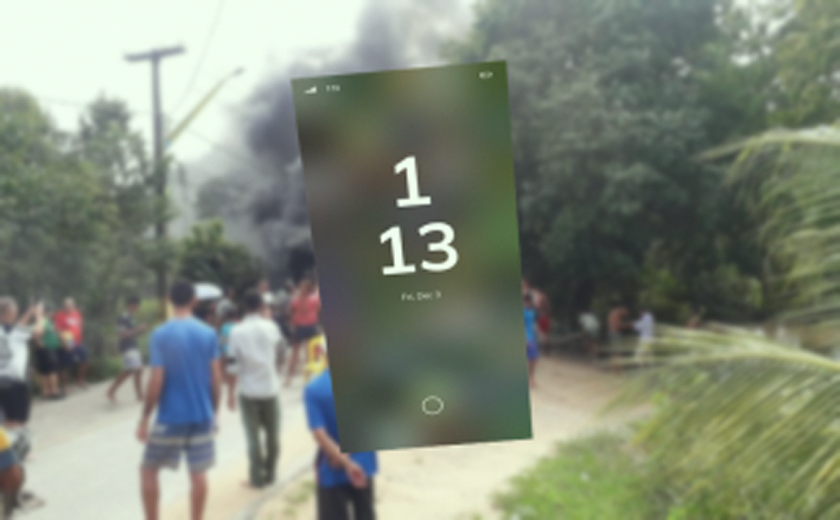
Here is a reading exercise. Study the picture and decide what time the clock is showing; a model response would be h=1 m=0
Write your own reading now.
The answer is h=1 m=13
